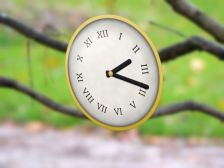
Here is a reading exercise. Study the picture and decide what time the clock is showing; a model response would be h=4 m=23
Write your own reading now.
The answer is h=2 m=19
